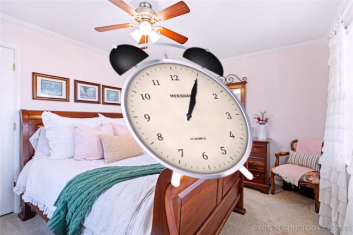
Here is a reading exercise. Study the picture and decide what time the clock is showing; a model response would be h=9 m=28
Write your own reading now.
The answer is h=1 m=5
